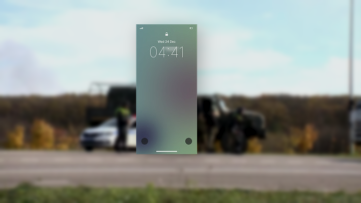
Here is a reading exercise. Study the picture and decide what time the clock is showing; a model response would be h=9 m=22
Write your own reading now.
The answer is h=4 m=41
